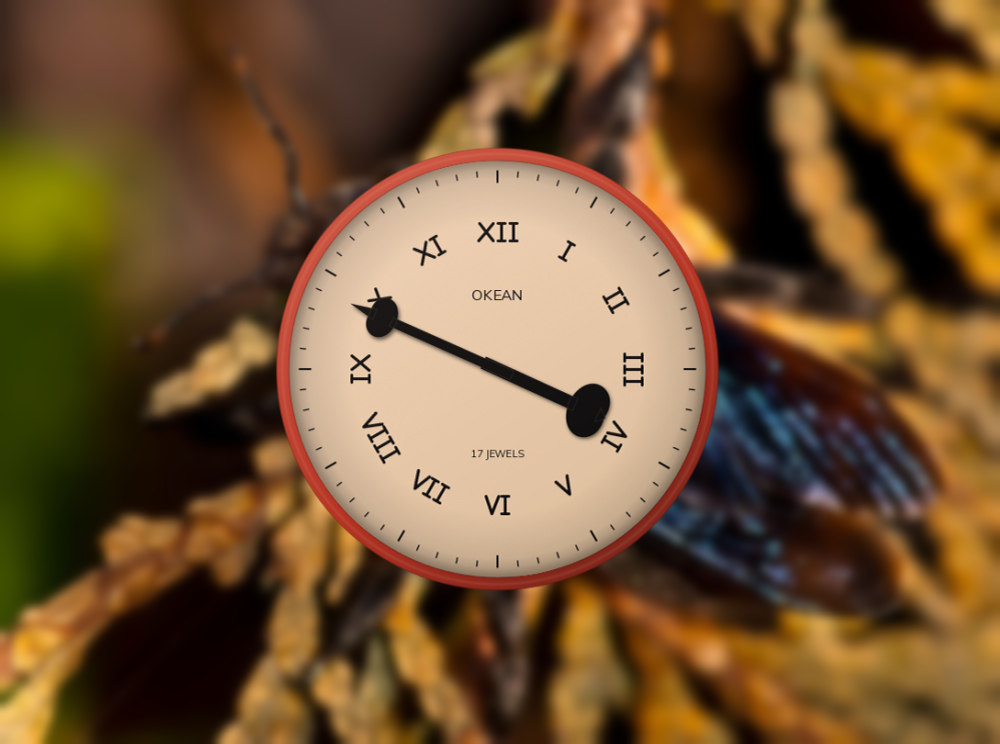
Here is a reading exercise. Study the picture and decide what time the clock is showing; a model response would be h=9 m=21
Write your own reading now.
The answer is h=3 m=49
